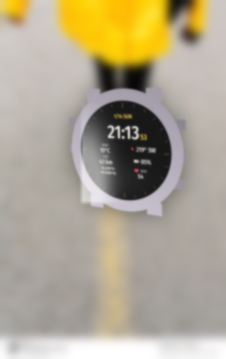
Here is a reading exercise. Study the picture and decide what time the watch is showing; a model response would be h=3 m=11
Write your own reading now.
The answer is h=21 m=13
